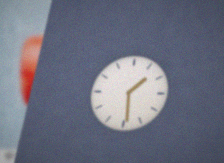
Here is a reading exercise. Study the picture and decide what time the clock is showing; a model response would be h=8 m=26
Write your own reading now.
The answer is h=1 m=29
